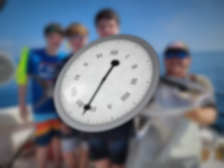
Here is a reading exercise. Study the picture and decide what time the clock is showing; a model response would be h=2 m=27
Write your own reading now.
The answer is h=12 m=32
